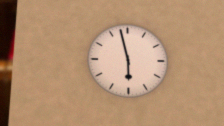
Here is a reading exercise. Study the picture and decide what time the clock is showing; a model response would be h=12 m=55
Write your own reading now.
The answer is h=5 m=58
